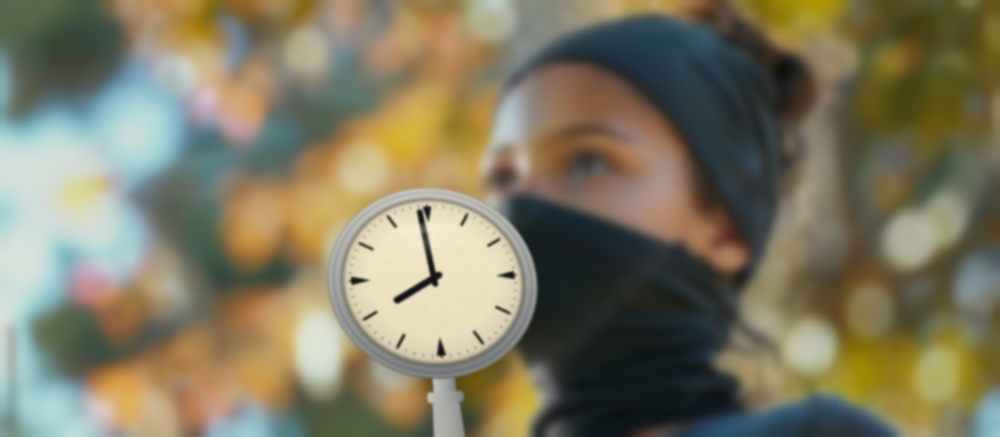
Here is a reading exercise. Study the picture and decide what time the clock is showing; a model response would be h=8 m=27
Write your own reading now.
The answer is h=7 m=59
